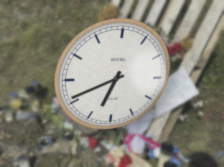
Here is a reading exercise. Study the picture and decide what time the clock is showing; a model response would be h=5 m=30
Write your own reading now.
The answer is h=6 m=41
